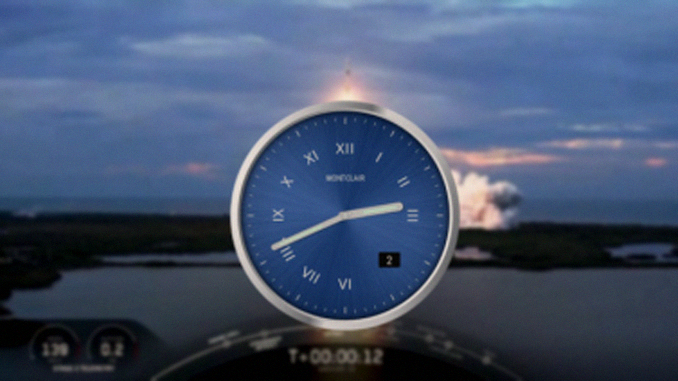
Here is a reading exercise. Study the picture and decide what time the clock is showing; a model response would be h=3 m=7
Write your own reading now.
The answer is h=2 m=41
